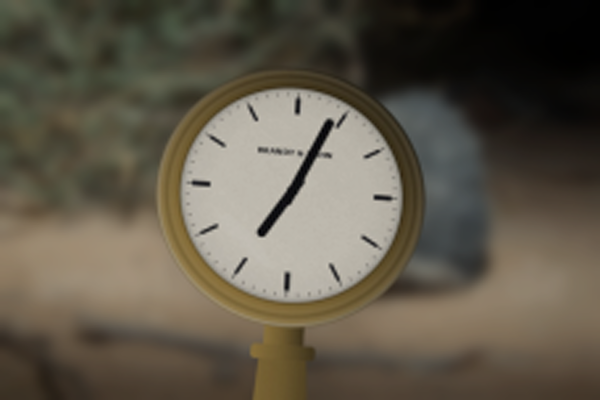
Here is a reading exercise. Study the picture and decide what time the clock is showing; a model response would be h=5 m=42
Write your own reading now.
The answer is h=7 m=4
